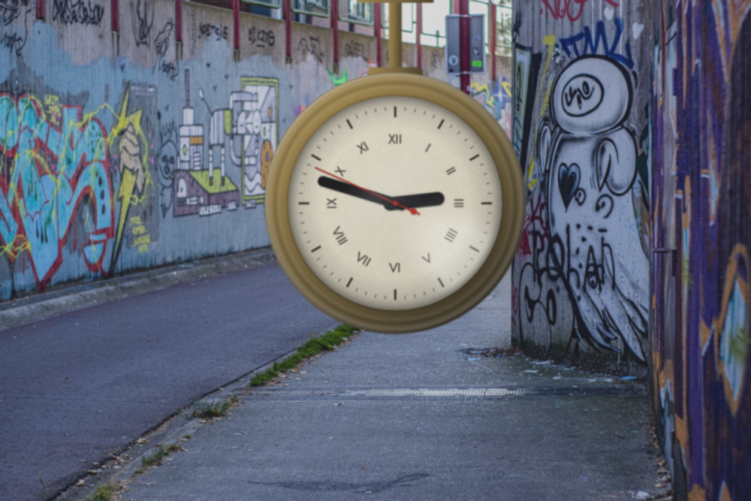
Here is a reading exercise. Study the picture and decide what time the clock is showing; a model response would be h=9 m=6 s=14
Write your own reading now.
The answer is h=2 m=47 s=49
